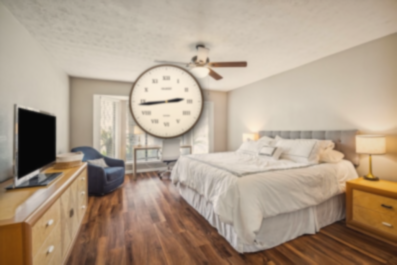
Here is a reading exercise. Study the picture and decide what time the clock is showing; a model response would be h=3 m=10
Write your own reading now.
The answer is h=2 m=44
